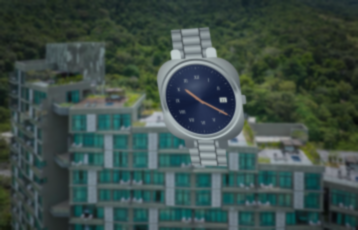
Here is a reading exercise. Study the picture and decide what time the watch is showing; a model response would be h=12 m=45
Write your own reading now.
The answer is h=10 m=20
